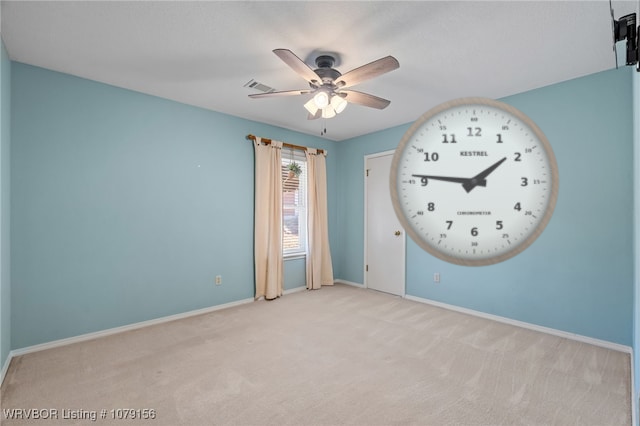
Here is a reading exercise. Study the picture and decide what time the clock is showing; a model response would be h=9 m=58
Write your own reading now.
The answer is h=1 m=46
